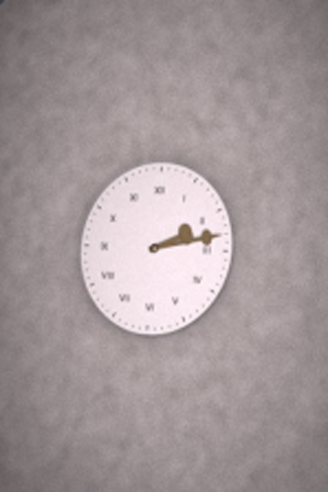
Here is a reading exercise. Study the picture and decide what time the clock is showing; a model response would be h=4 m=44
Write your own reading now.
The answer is h=2 m=13
